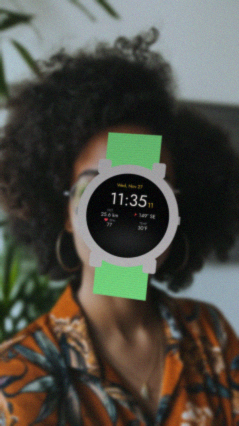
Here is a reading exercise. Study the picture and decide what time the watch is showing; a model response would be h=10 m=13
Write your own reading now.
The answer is h=11 m=35
